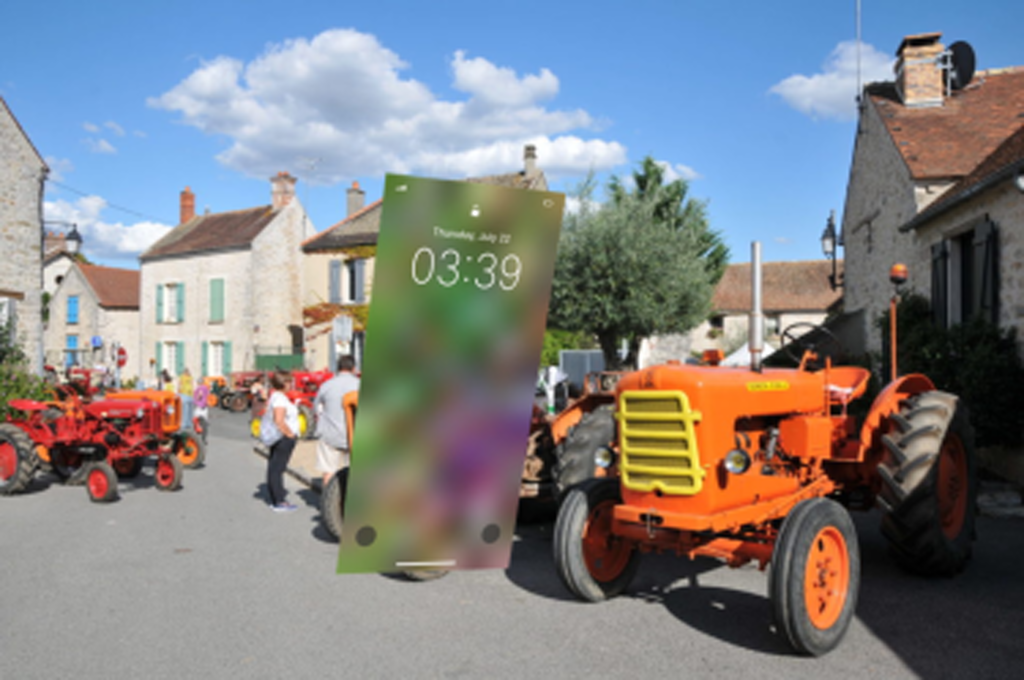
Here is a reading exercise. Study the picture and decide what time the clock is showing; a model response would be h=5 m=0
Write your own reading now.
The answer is h=3 m=39
